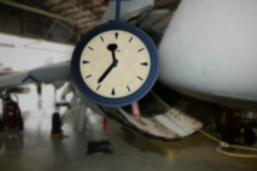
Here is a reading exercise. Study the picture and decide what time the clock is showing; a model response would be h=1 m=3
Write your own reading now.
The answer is h=11 m=36
